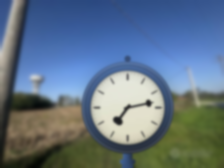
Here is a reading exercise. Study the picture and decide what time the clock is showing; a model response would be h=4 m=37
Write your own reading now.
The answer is h=7 m=13
